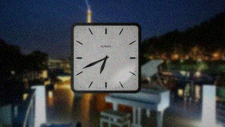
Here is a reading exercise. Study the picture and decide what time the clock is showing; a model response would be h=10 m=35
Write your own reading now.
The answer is h=6 m=41
